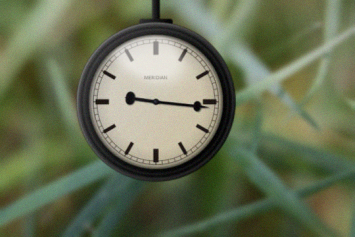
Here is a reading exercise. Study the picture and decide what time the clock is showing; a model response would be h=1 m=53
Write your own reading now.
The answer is h=9 m=16
